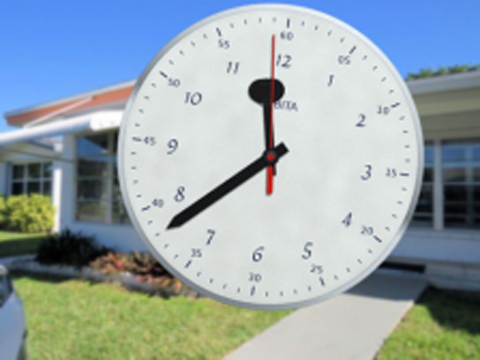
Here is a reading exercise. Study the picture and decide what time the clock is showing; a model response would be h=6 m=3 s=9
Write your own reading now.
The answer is h=11 m=37 s=59
